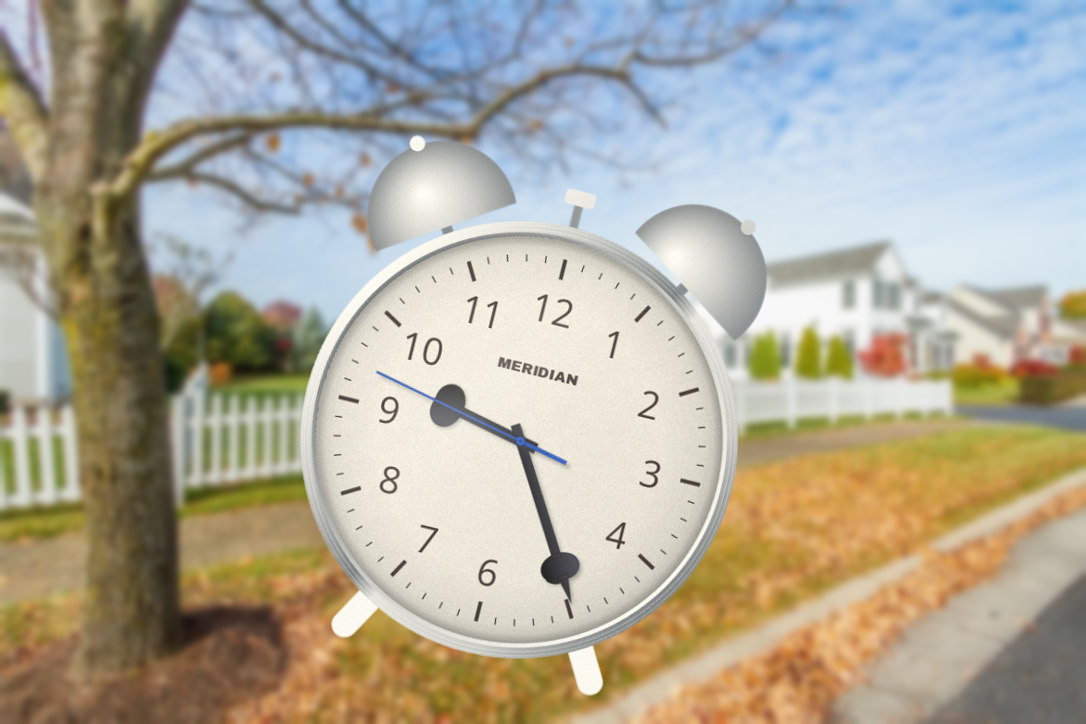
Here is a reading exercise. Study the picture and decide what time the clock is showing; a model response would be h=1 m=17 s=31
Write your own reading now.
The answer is h=9 m=24 s=47
